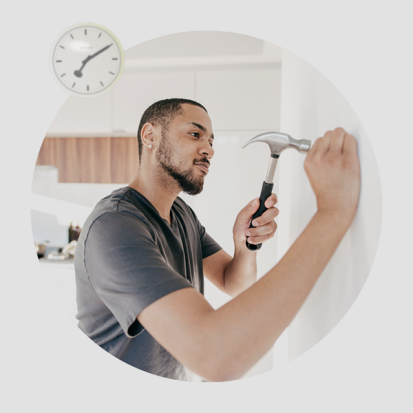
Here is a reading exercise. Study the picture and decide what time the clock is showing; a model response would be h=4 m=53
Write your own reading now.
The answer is h=7 m=10
